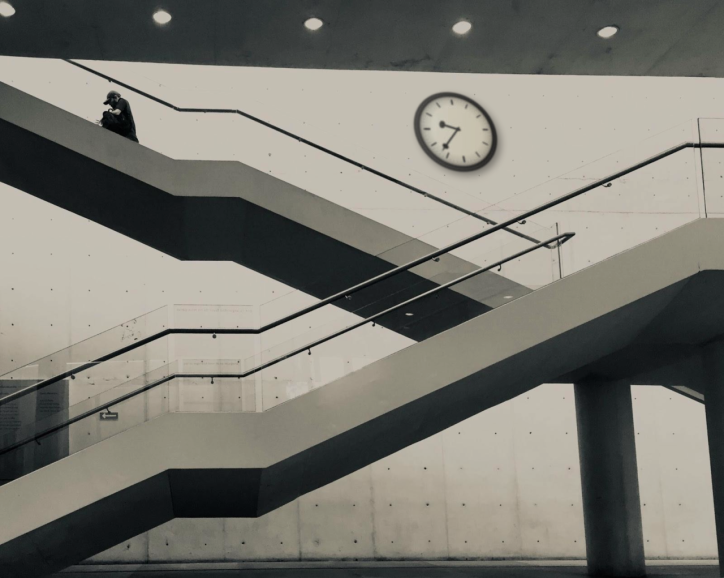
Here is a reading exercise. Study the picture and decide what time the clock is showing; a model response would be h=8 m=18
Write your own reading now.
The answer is h=9 m=37
